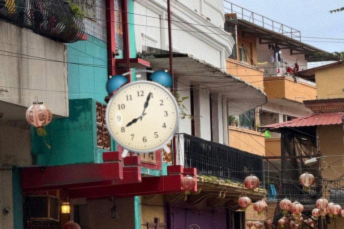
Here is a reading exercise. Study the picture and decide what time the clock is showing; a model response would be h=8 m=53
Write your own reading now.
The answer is h=8 m=4
